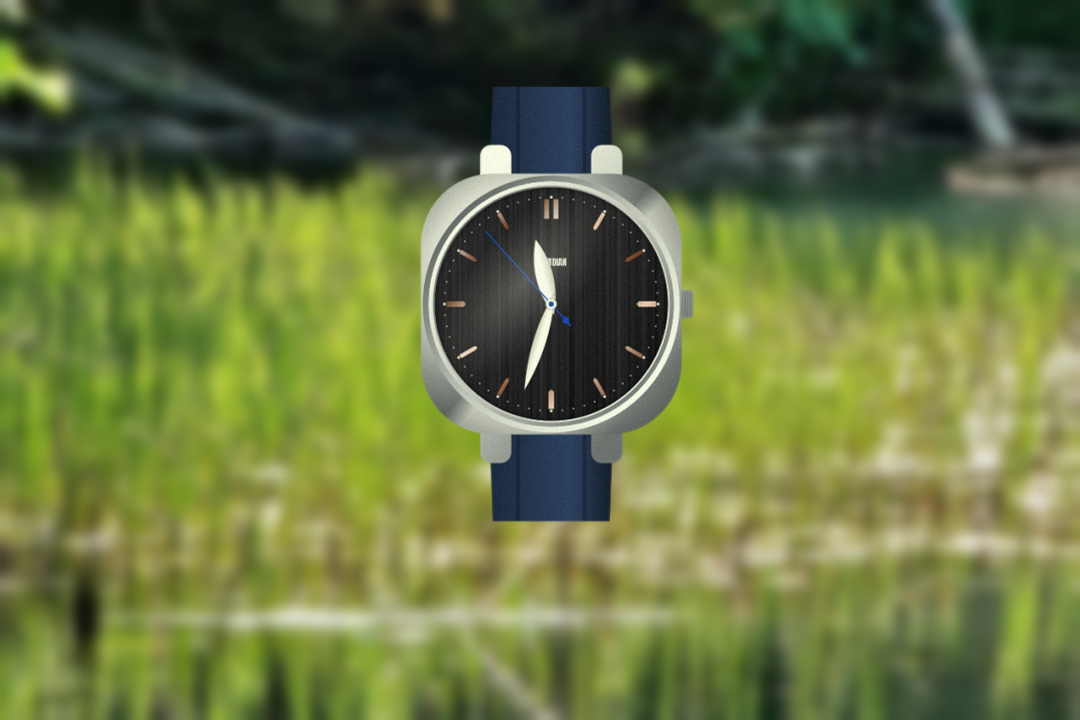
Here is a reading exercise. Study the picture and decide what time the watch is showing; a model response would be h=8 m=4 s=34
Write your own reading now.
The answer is h=11 m=32 s=53
